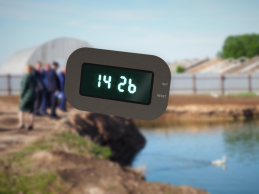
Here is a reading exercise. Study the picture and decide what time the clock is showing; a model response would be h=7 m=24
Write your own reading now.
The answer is h=14 m=26
